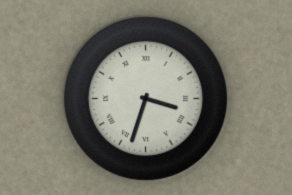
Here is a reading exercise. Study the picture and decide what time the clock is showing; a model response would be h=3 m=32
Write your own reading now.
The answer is h=3 m=33
